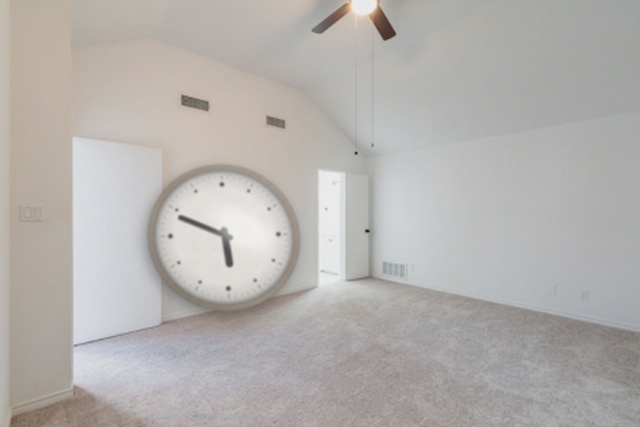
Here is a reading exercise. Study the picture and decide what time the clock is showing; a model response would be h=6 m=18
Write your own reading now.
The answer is h=5 m=49
